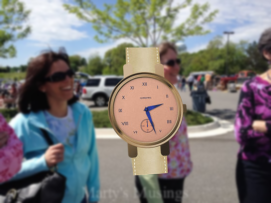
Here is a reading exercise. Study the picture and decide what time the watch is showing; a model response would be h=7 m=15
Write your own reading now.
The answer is h=2 m=27
